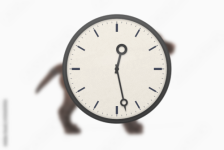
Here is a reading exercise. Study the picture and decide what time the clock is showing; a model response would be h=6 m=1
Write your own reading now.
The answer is h=12 m=28
